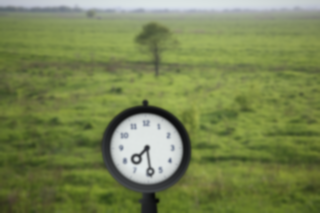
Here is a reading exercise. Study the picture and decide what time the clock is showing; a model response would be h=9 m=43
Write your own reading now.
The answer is h=7 m=29
